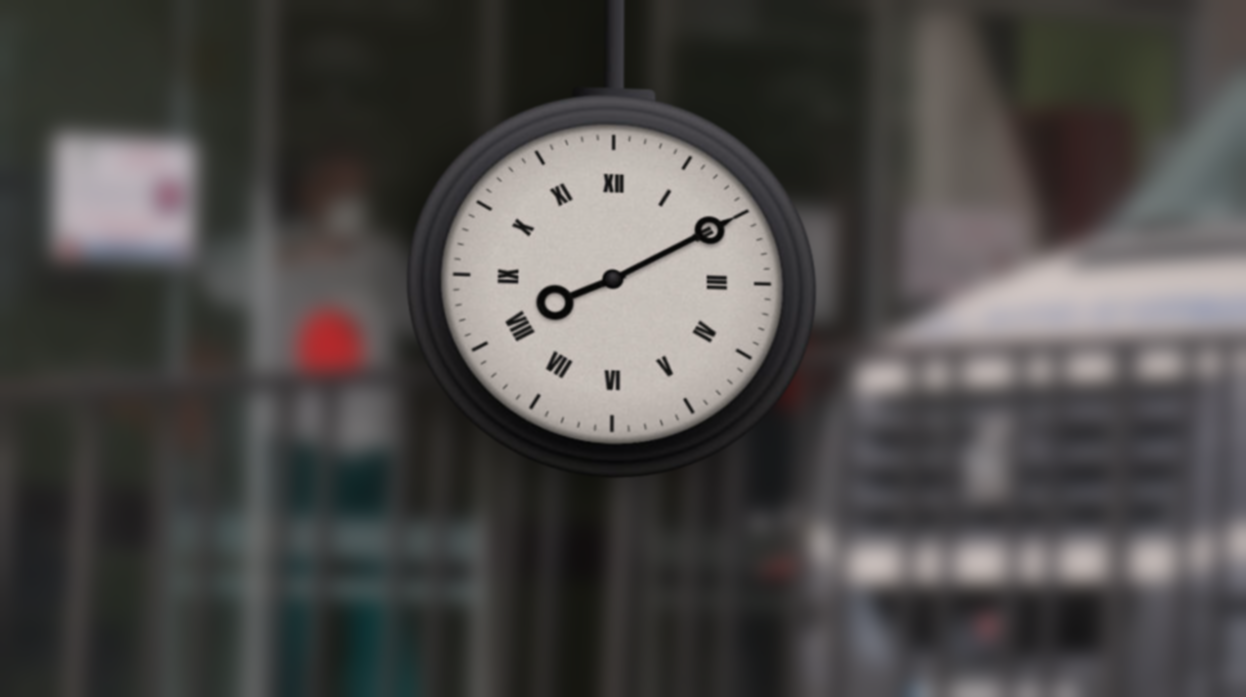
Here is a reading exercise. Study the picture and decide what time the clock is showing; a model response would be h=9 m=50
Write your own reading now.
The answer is h=8 m=10
